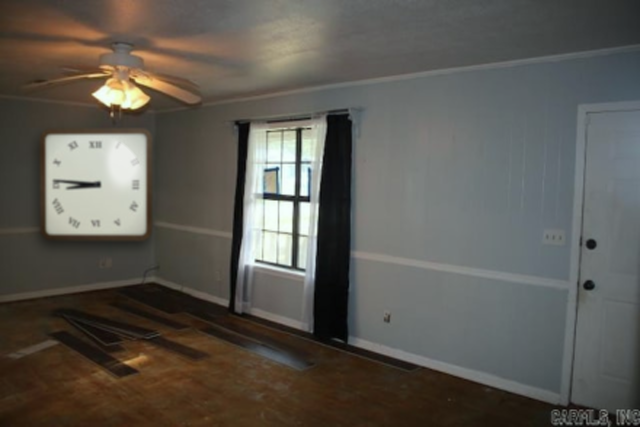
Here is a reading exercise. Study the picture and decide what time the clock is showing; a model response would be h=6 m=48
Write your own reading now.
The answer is h=8 m=46
